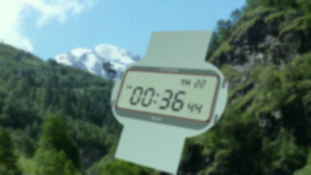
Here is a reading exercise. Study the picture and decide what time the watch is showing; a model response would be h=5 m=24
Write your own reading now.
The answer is h=0 m=36
